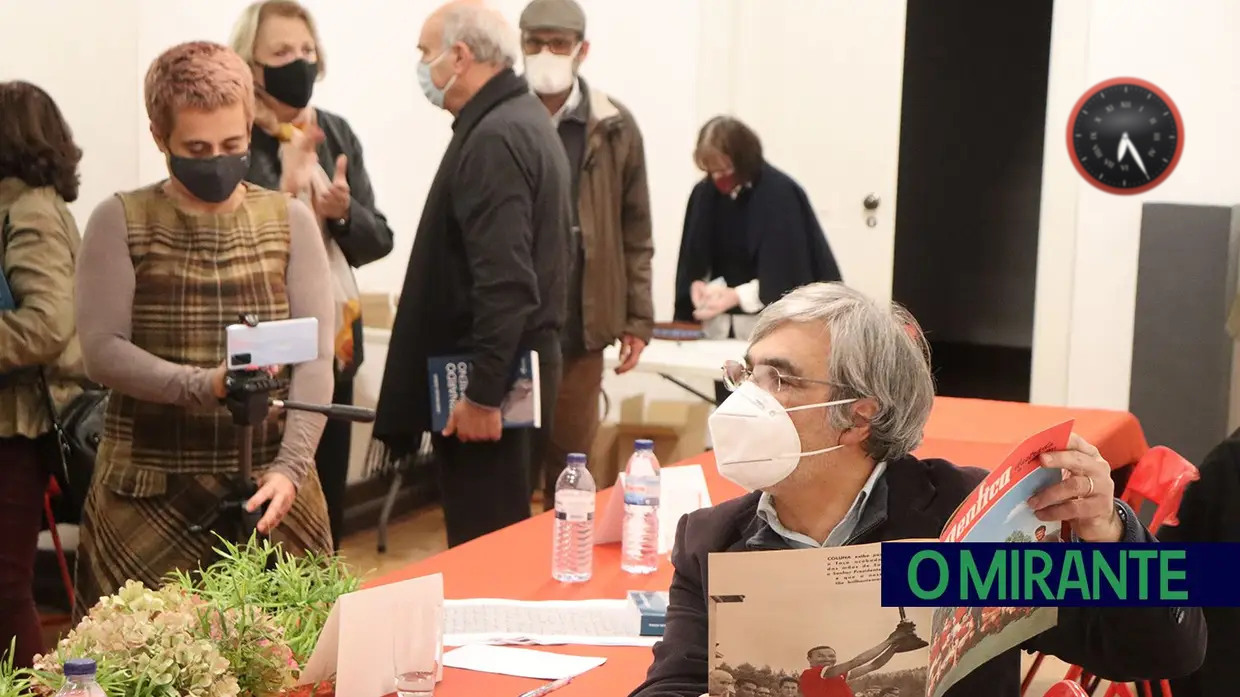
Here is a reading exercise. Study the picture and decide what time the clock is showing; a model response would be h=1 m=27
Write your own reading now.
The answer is h=6 m=25
